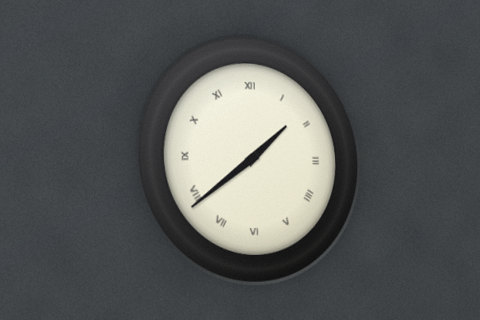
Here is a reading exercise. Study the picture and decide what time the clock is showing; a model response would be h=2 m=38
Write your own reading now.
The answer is h=1 m=39
